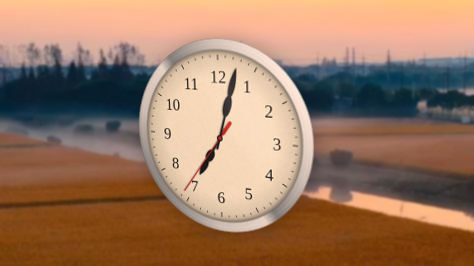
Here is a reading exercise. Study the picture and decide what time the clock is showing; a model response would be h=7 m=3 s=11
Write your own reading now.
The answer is h=7 m=2 s=36
